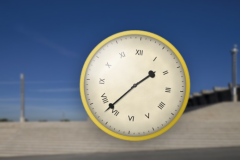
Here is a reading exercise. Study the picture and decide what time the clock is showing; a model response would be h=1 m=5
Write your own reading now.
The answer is h=1 m=37
